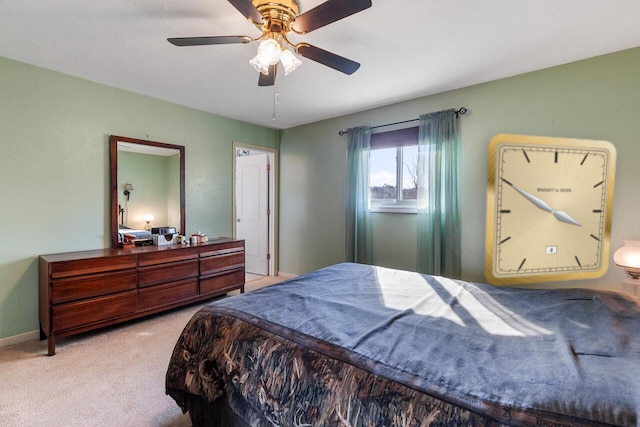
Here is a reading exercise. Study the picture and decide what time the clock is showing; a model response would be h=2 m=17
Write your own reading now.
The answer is h=3 m=50
